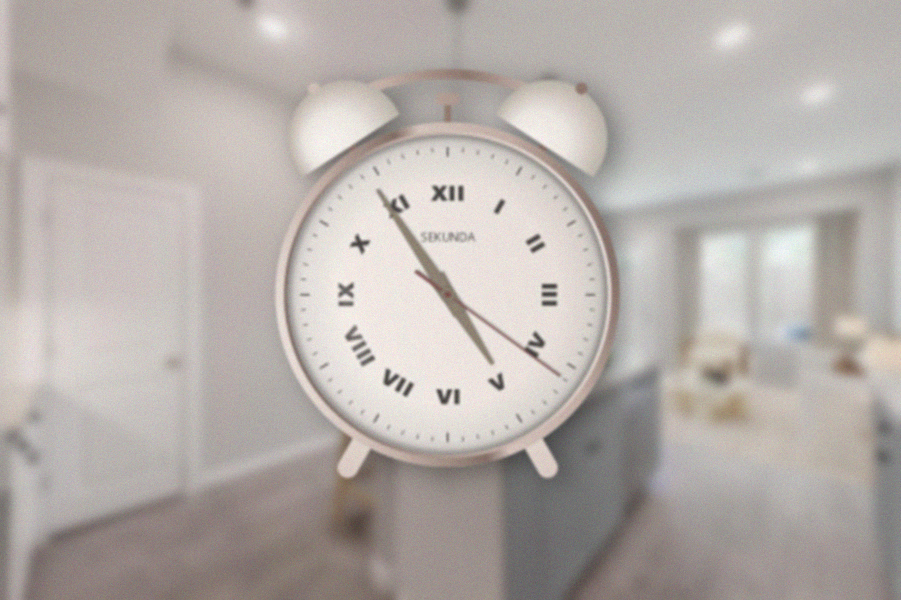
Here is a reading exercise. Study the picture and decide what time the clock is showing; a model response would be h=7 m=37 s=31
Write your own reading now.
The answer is h=4 m=54 s=21
